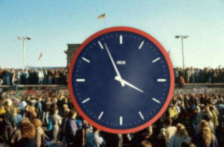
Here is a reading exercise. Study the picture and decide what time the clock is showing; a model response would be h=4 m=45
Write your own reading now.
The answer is h=3 m=56
